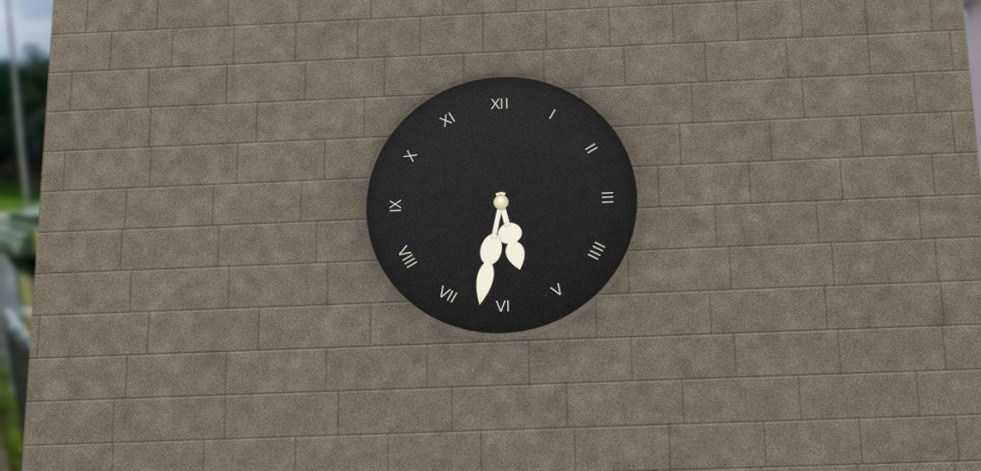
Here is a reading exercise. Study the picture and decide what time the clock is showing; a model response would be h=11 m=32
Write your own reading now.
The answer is h=5 m=32
